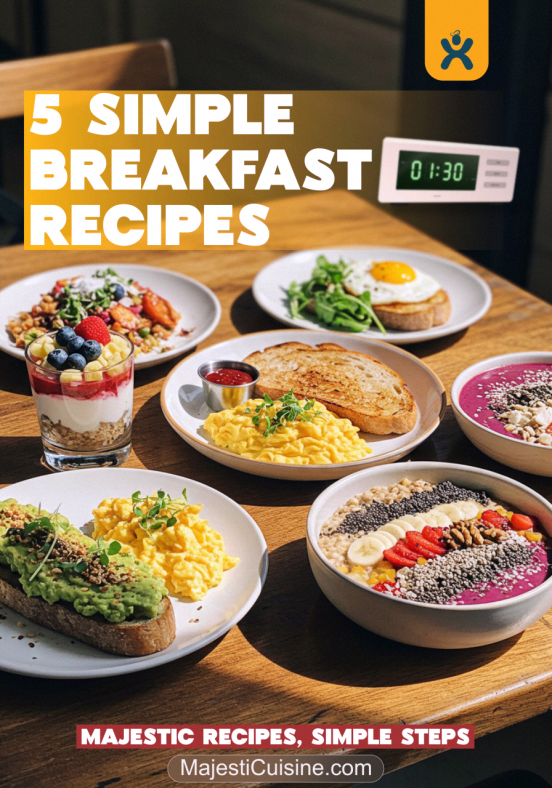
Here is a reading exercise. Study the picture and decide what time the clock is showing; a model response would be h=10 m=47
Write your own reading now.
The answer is h=1 m=30
